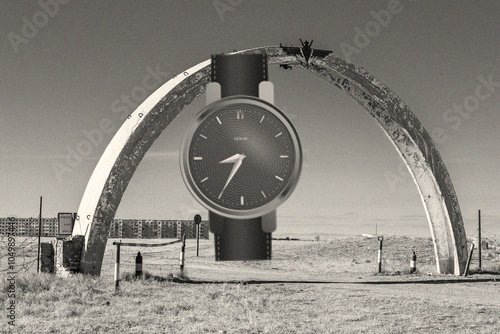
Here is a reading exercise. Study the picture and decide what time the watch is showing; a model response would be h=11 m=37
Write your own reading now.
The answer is h=8 m=35
